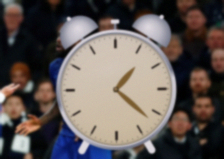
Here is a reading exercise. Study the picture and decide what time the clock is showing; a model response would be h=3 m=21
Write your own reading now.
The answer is h=1 m=22
